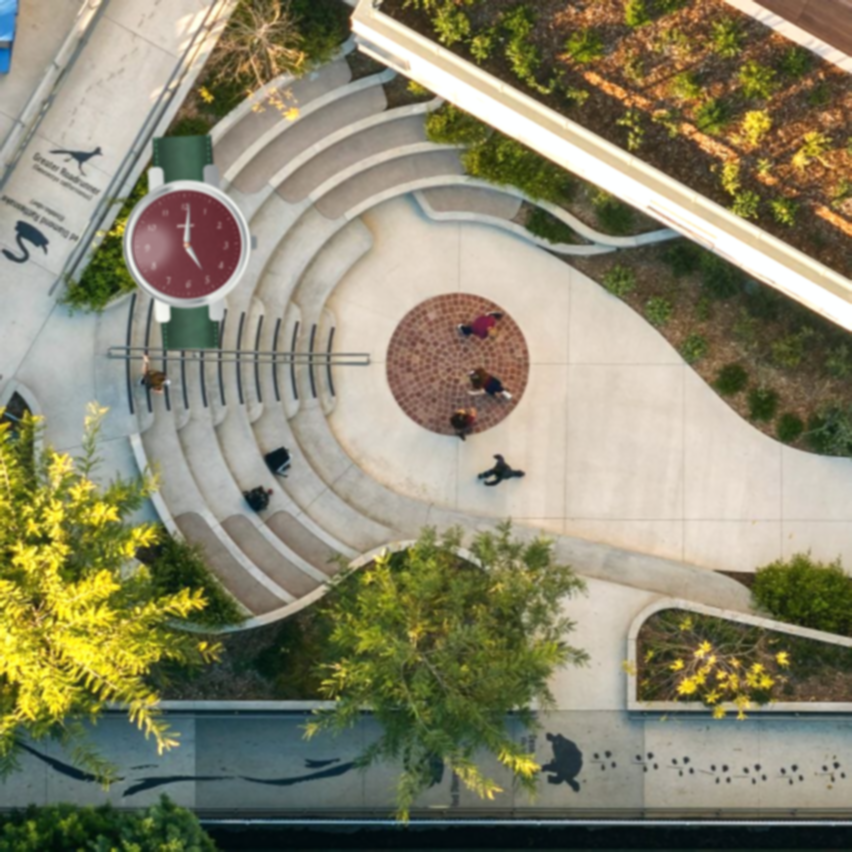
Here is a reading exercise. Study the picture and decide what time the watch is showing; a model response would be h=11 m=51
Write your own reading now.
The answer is h=5 m=1
